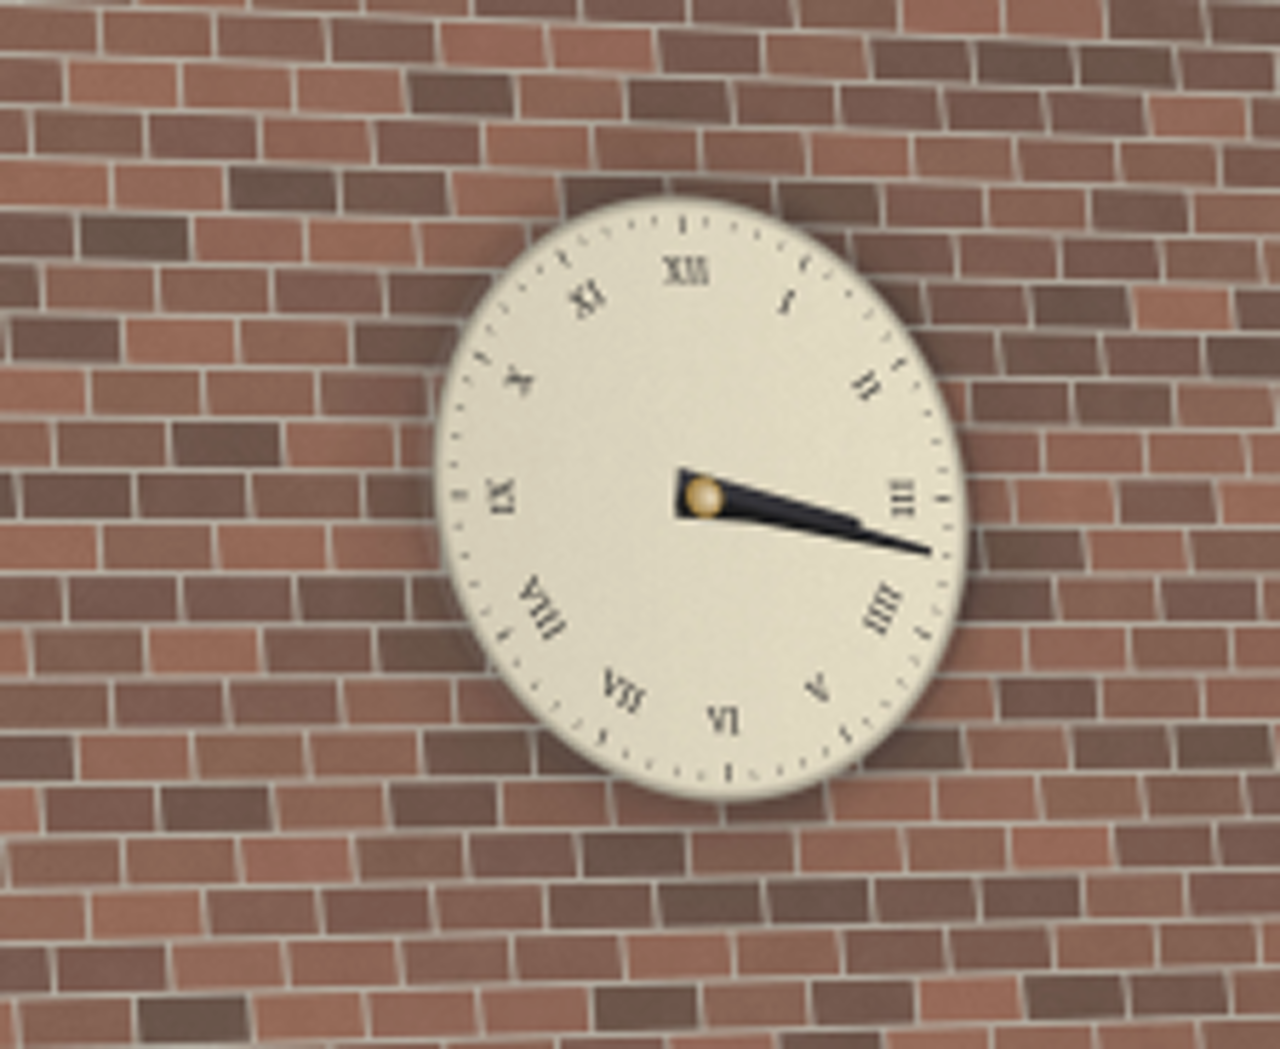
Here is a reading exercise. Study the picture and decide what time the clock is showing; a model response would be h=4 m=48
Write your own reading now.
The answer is h=3 m=17
